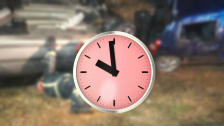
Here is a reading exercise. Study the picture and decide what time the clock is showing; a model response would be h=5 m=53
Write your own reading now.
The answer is h=9 m=59
